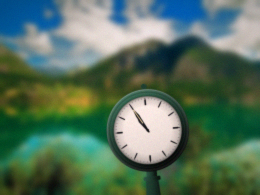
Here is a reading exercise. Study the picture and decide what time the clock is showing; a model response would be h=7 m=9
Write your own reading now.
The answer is h=10 m=55
